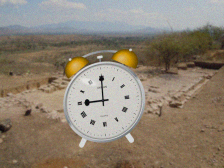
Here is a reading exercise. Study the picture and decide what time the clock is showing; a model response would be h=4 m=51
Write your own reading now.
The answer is h=9 m=0
